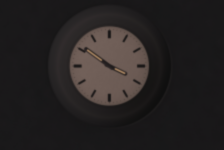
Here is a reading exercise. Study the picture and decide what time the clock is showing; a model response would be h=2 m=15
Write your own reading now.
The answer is h=3 m=51
